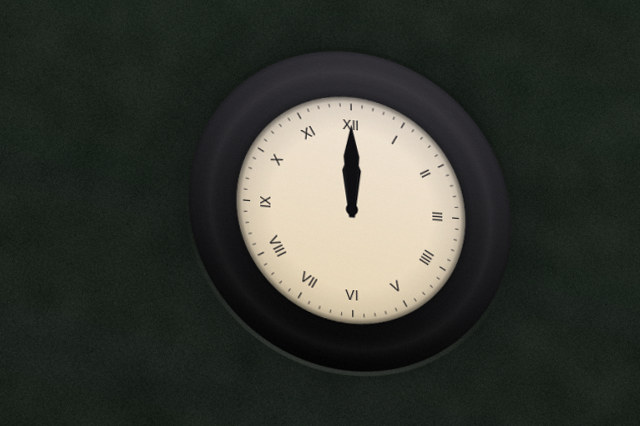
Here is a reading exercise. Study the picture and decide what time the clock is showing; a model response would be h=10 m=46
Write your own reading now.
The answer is h=12 m=0
